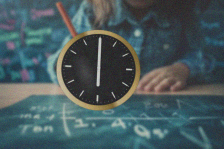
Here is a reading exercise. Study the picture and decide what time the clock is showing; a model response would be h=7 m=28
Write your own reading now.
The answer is h=6 m=0
